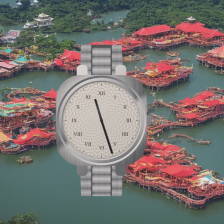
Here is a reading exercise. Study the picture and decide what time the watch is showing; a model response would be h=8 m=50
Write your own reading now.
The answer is h=11 m=27
